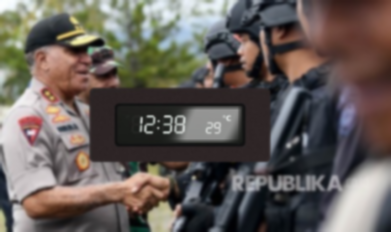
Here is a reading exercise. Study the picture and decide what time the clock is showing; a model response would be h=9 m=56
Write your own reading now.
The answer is h=12 m=38
